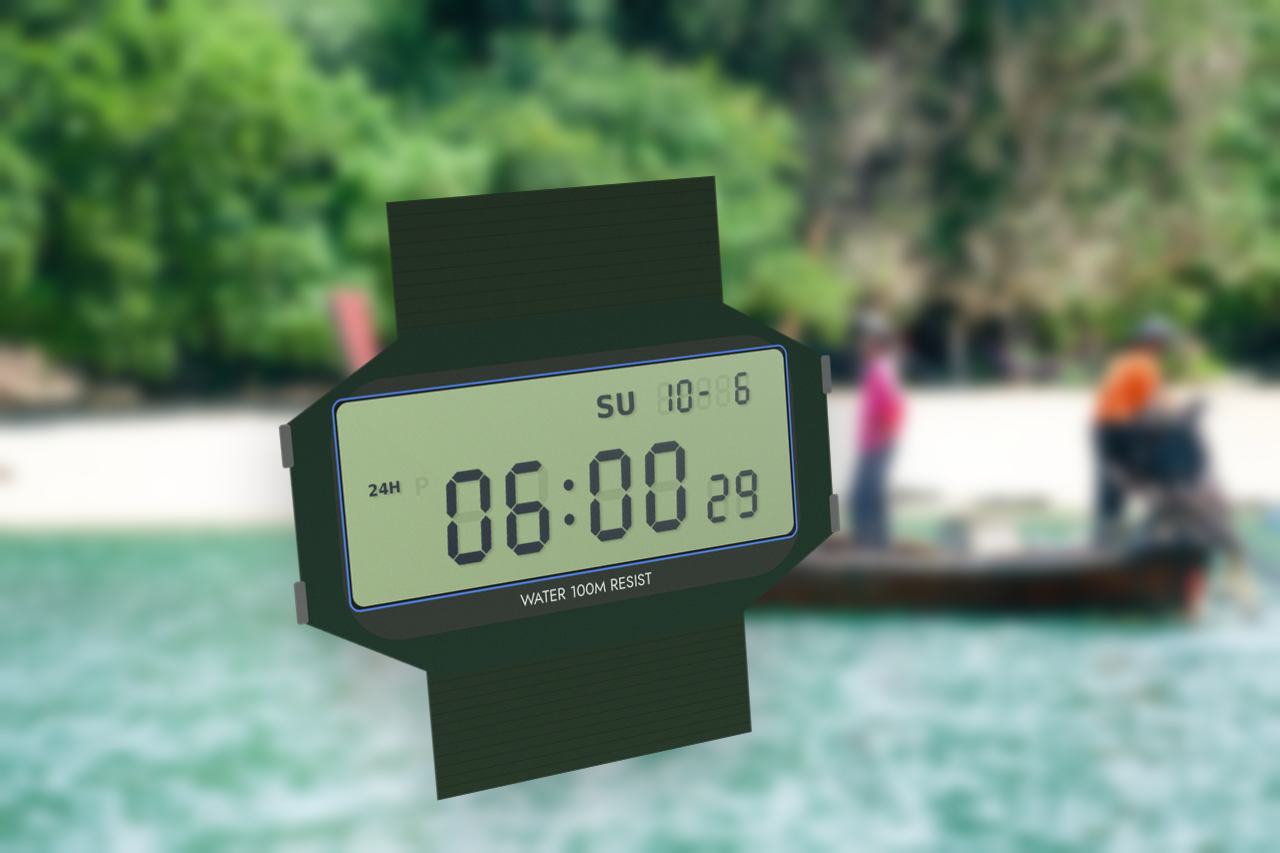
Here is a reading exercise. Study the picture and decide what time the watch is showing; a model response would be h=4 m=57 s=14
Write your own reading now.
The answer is h=6 m=0 s=29
